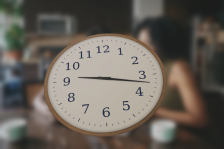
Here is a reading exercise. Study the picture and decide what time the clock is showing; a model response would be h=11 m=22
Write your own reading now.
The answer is h=9 m=17
